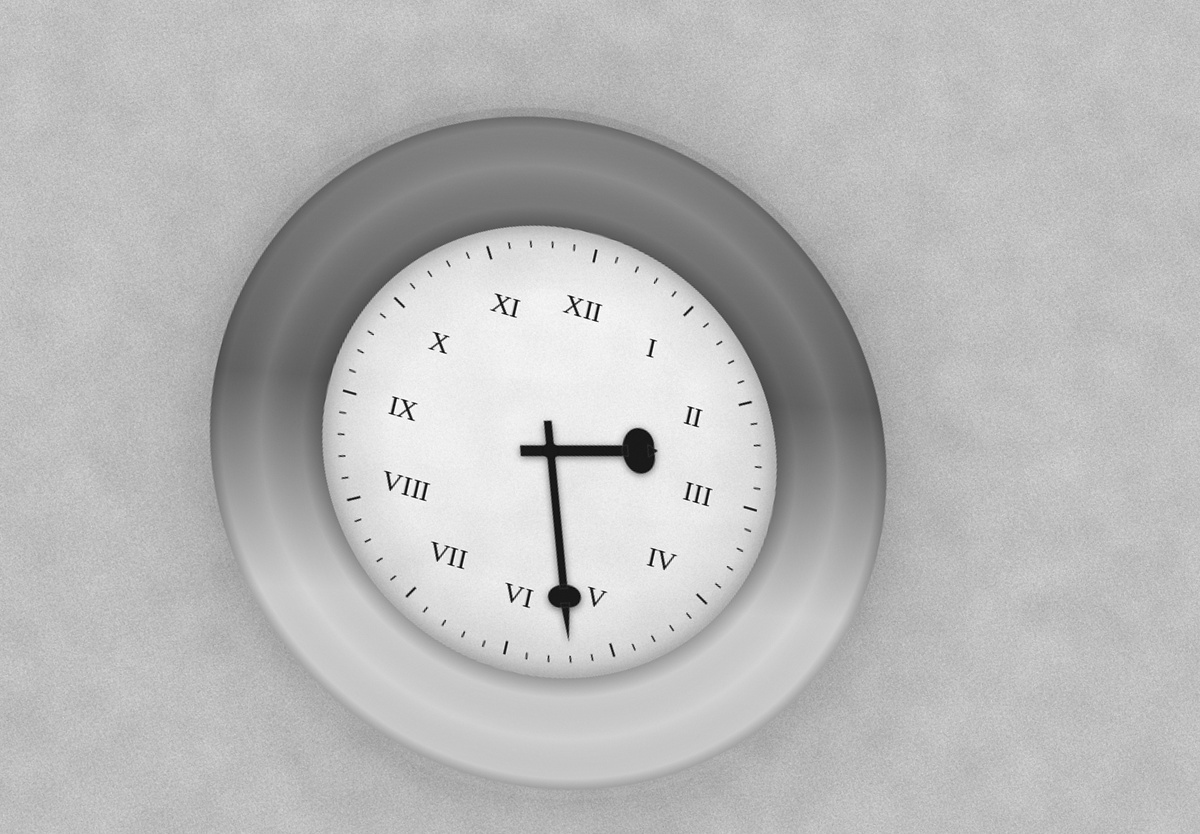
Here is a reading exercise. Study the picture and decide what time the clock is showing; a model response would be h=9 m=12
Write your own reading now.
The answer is h=2 m=27
